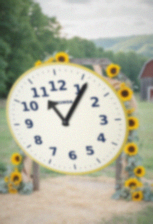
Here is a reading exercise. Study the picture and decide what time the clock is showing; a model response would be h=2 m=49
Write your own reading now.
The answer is h=11 m=6
